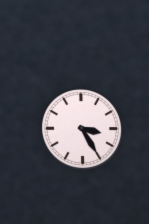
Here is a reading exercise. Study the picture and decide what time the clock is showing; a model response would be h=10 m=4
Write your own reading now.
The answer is h=3 m=25
